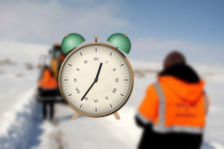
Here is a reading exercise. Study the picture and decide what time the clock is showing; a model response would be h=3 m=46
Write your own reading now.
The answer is h=12 m=36
